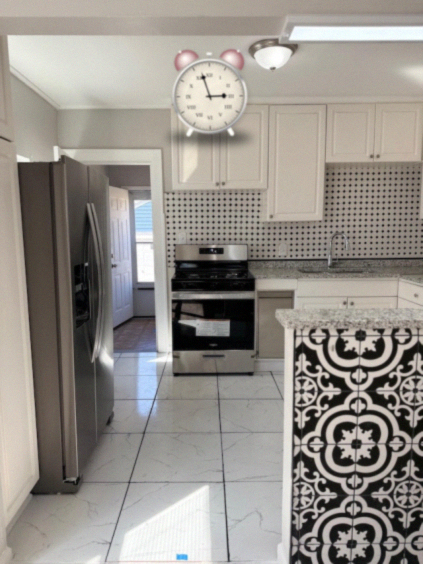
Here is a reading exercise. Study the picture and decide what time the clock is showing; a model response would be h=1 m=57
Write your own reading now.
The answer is h=2 m=57
